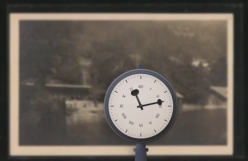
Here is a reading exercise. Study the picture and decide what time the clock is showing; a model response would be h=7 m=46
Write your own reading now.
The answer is h=11 m=13
